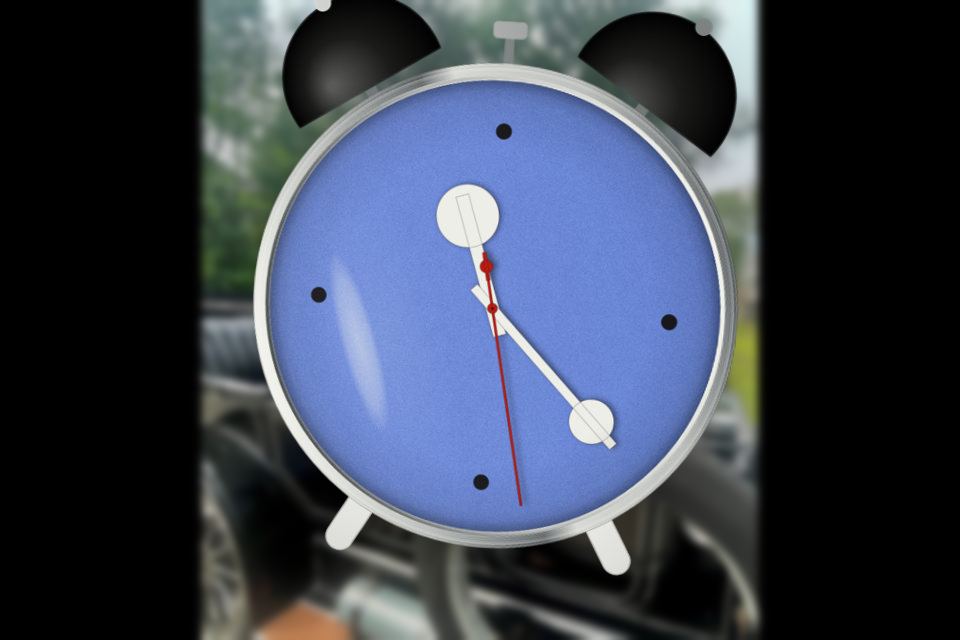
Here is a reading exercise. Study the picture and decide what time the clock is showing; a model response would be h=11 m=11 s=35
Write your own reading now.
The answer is h=11 m=22 s=28
